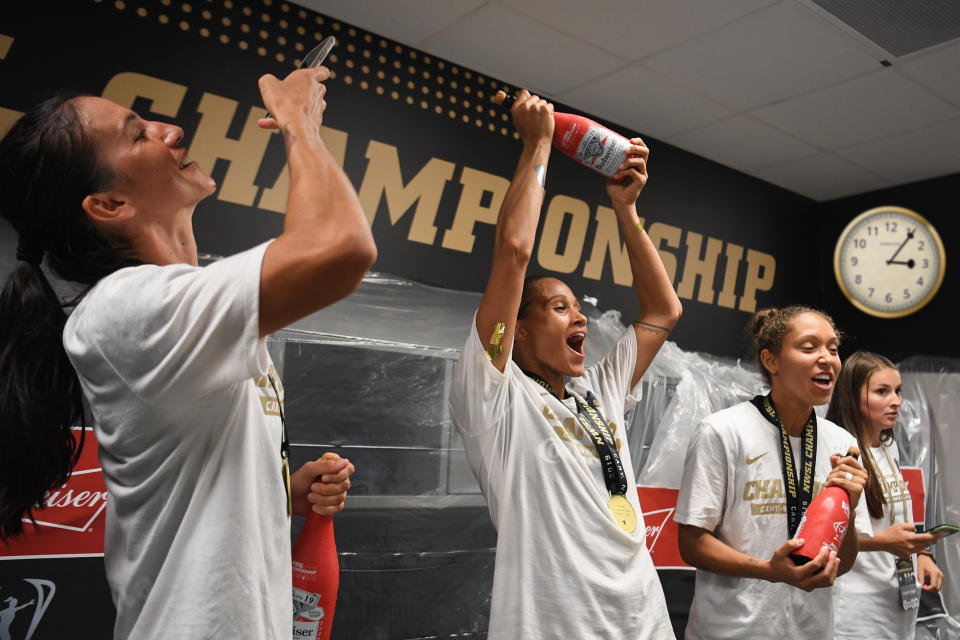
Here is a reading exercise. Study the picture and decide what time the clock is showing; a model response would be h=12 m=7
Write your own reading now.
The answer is h=3 m=6
